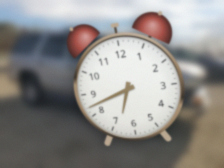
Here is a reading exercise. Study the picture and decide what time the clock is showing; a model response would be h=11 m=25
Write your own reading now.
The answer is h=6 m=42
